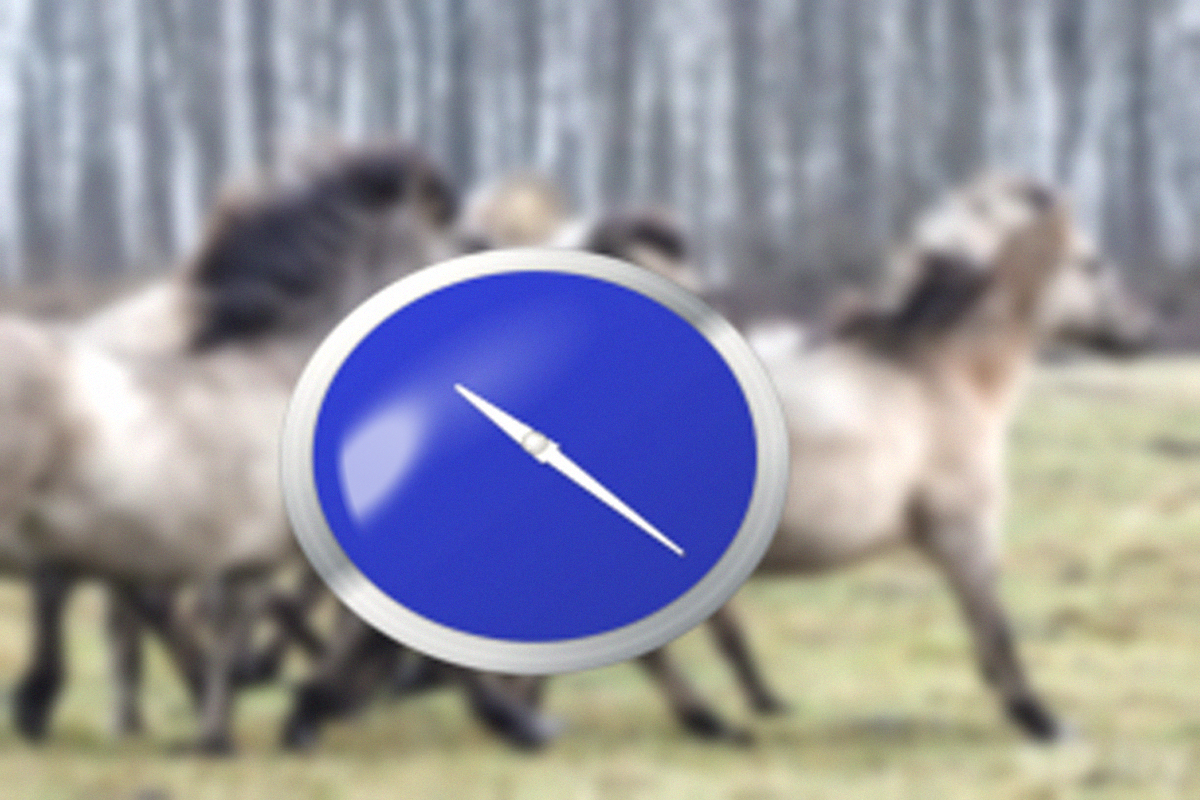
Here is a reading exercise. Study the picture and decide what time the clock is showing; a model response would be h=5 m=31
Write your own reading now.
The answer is h=10 m=22
